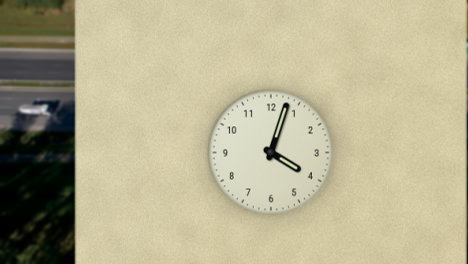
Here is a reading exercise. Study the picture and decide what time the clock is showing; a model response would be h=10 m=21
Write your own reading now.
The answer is h=4 m=3
